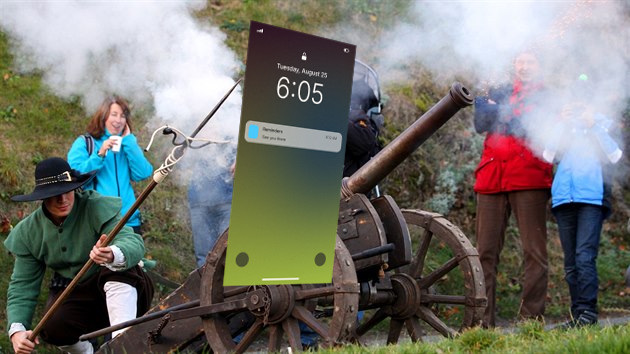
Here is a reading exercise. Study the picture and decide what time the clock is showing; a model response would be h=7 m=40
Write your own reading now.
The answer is h=6 m=5
